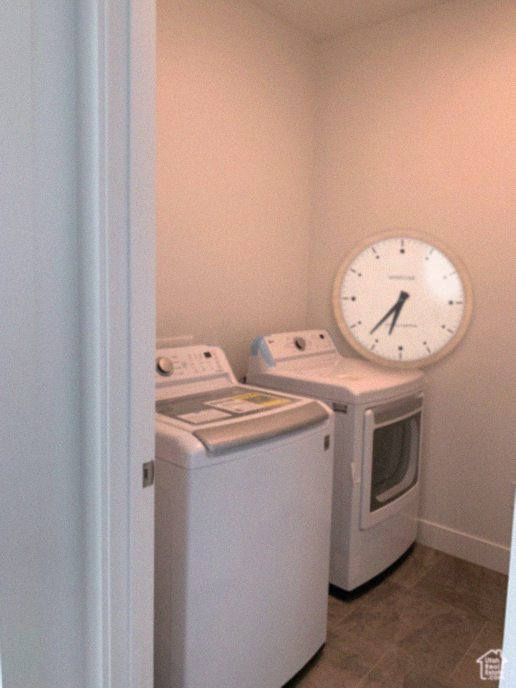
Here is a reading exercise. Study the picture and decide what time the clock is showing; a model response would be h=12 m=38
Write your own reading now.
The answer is h=6 m=37
